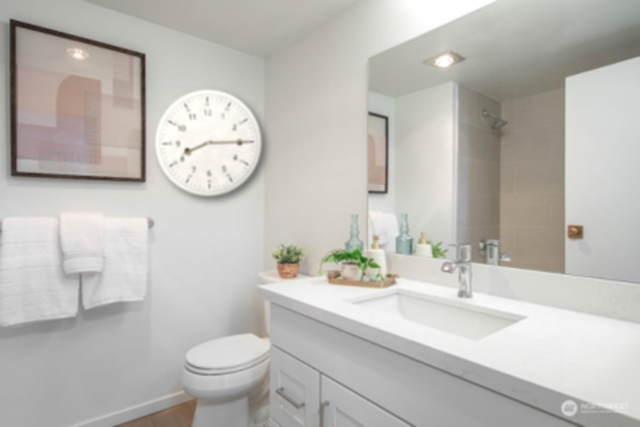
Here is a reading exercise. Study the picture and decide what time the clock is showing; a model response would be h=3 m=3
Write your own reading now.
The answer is h=8 m=15
